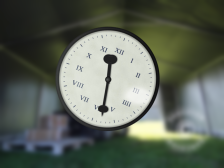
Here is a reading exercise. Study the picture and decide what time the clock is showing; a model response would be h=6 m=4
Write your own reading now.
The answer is h=11 m=28
